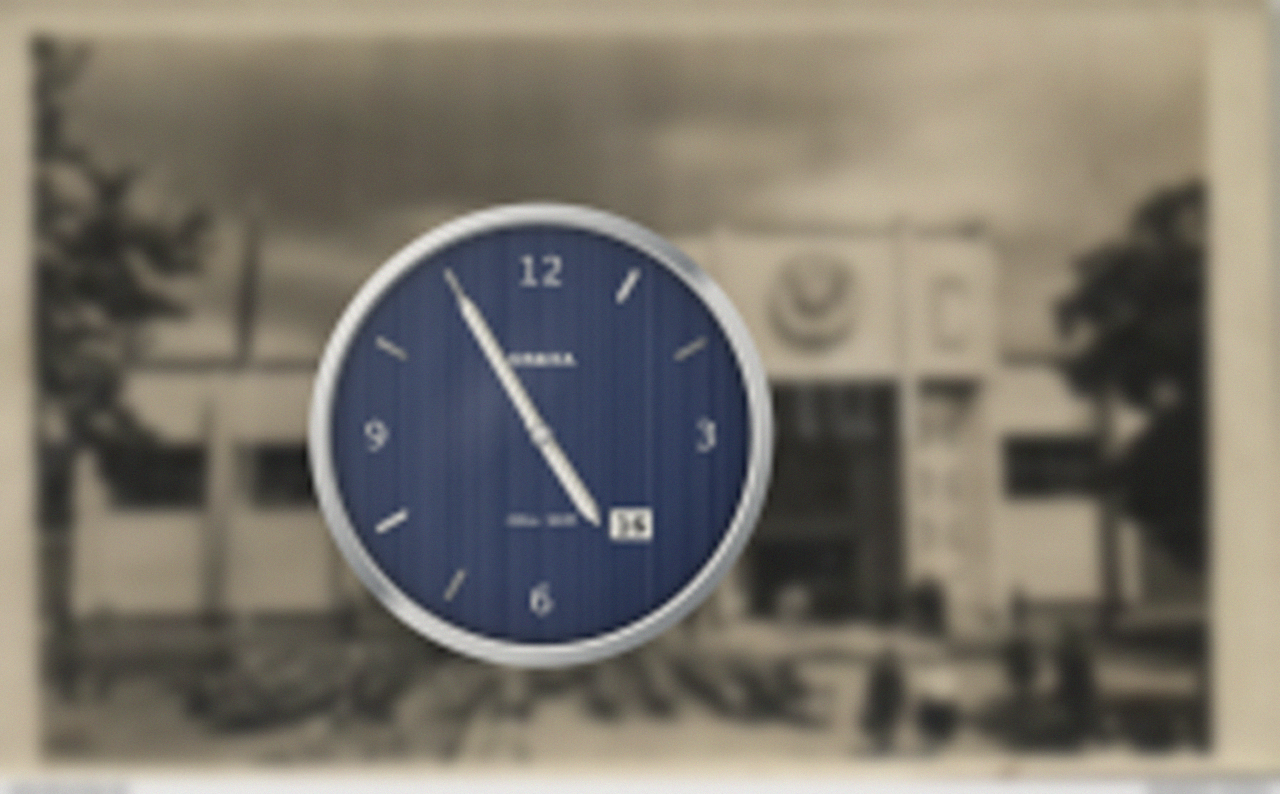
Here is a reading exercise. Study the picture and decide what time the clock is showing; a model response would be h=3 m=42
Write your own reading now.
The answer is h=4 m=55
